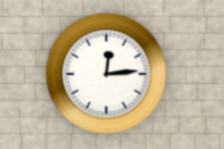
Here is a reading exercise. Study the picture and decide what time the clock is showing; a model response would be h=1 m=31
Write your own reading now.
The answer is h=12 m=14
